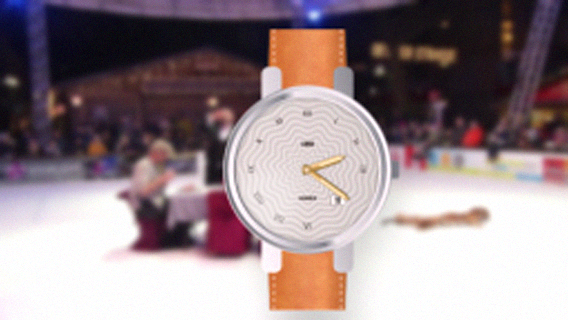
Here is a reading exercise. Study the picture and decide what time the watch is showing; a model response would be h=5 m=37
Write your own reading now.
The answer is h=2 m=21
